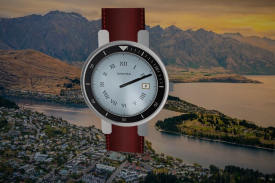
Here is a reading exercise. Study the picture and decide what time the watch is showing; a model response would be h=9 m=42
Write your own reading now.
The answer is h=2 m=11
